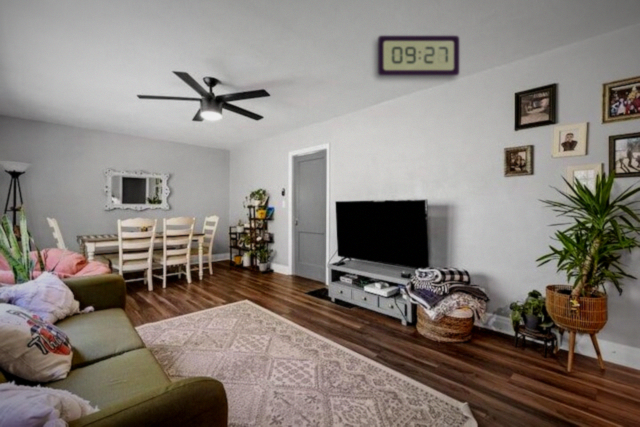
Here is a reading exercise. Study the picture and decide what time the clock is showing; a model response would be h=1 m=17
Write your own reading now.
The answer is h=9 m=27
